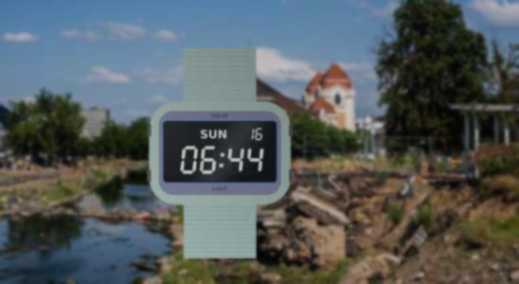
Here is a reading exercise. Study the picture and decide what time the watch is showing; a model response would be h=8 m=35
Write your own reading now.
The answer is h=6 m=44
